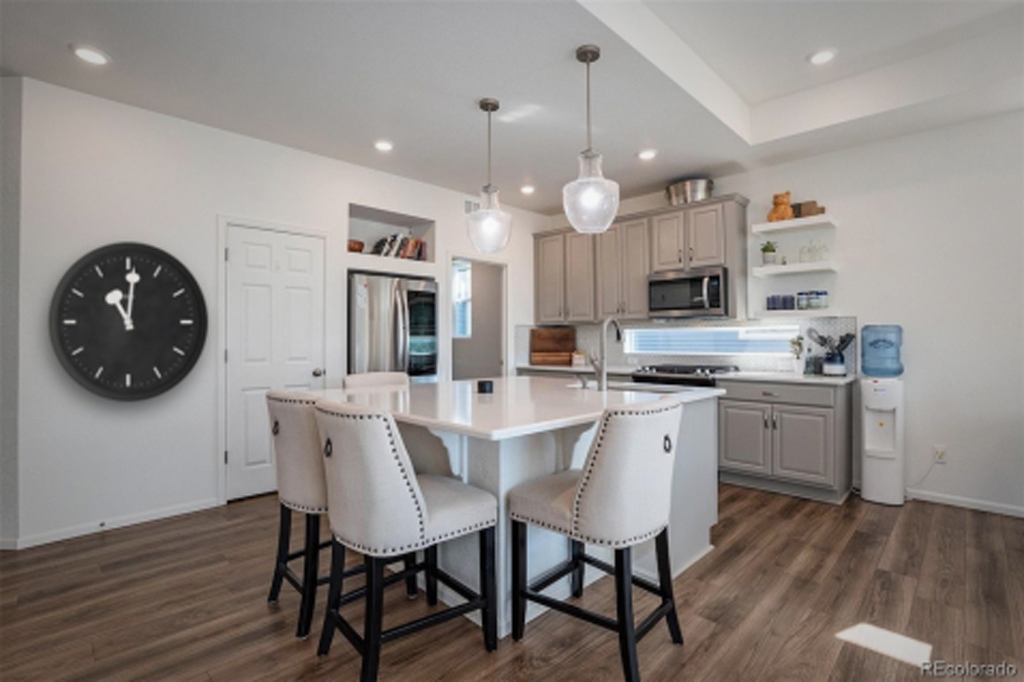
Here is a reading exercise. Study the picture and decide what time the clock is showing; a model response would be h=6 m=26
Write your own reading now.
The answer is h=11 m=1
